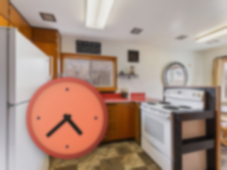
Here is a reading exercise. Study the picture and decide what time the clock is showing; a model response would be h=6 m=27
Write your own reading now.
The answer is h=4 m=38
